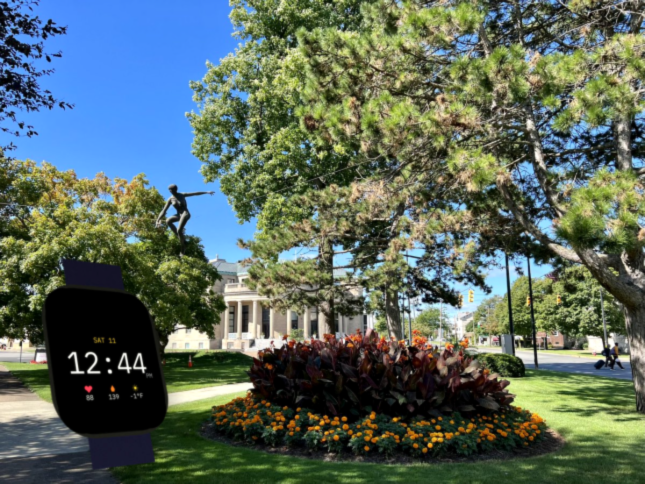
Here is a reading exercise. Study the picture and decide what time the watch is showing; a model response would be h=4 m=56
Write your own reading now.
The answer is h=12 m=44
